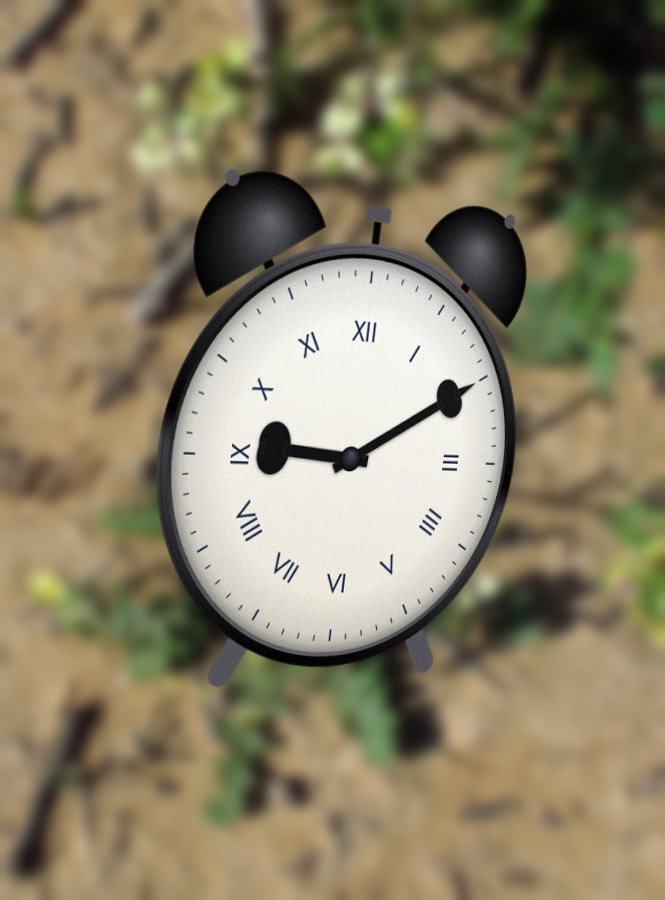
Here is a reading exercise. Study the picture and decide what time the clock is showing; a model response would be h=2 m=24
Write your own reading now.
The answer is h=9 m=10
